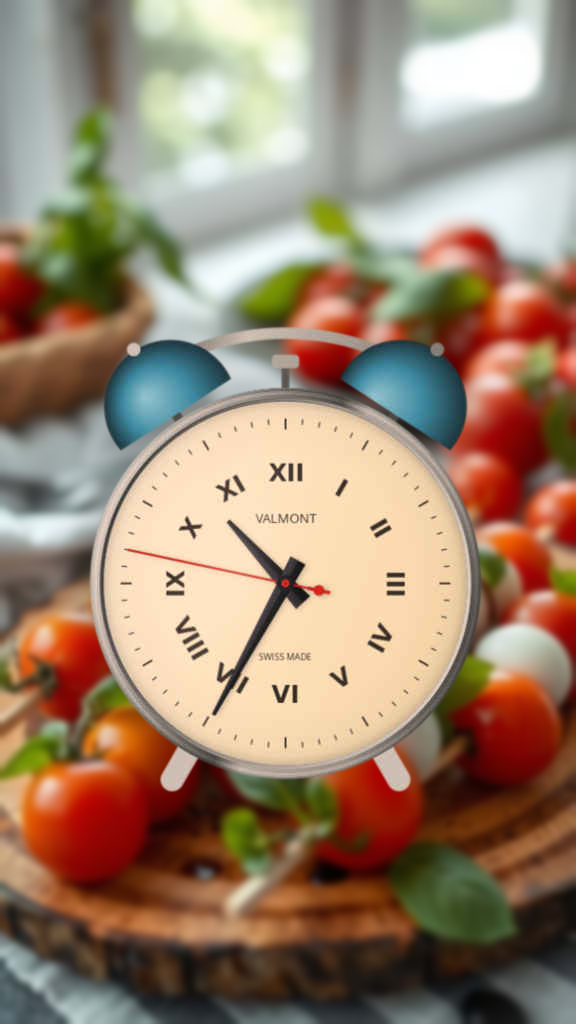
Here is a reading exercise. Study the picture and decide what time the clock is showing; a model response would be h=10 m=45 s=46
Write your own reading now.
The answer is h=10 m=34 s=47
